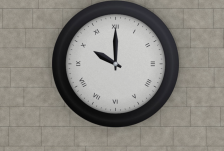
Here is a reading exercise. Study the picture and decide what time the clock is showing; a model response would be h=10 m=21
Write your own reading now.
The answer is h=10 m=0
